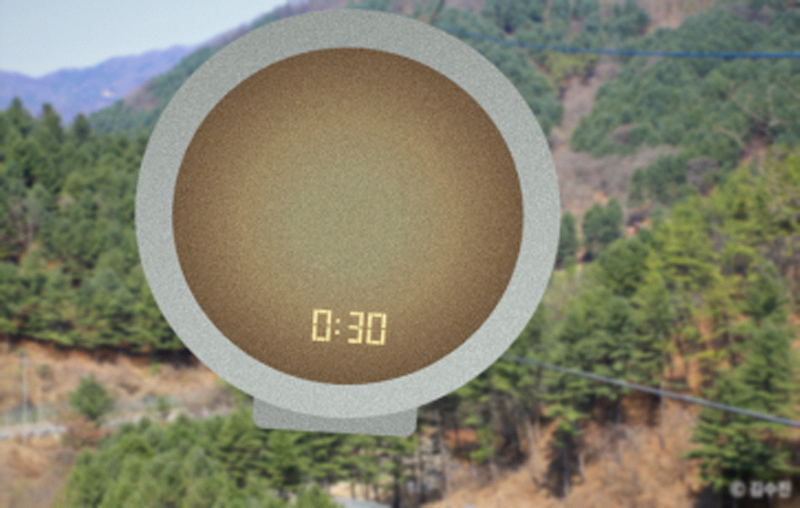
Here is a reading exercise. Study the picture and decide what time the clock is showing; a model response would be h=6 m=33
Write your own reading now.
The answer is h=0 m=30
